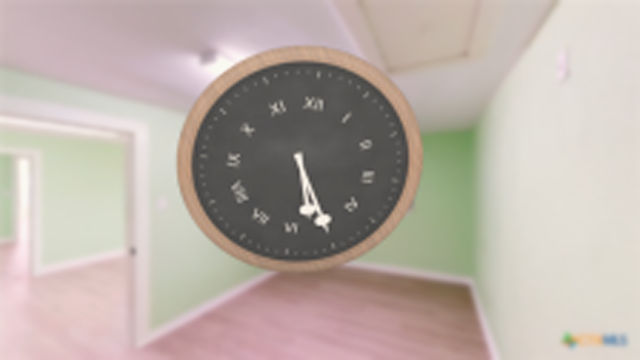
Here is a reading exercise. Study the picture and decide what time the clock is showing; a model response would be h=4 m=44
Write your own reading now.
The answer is h=5 m=25
